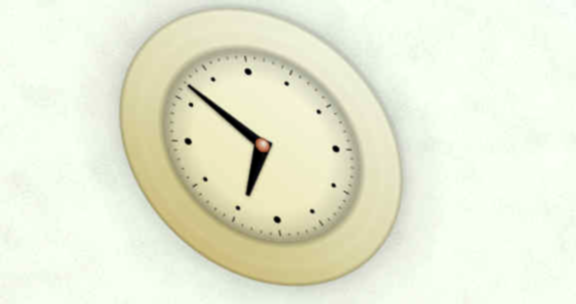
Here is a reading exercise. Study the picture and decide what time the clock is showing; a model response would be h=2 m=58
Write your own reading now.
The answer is h=6 m=52
